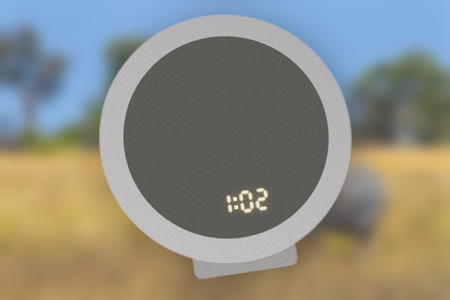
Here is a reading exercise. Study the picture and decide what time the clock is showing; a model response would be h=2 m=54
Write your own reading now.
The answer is h=1 m=2
